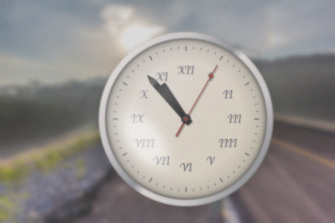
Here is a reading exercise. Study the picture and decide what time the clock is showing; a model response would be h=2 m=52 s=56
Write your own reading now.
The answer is h=10 m=53 s=5
